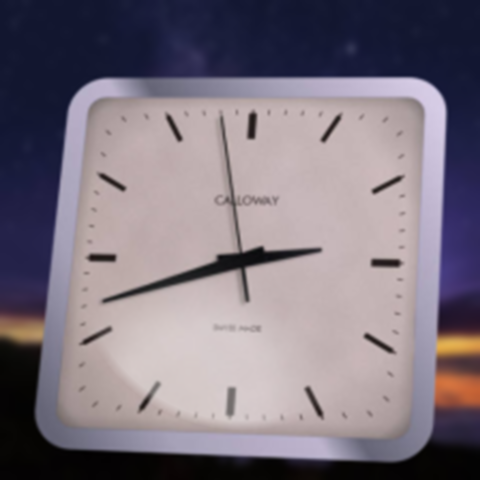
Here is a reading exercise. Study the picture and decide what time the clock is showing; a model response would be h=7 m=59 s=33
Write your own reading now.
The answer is h=2 m=41 s=58
